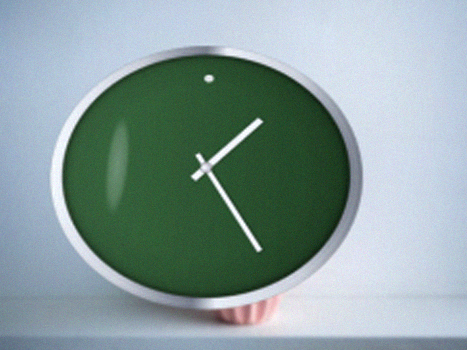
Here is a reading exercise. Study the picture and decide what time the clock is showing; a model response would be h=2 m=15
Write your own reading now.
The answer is h=1 m=25
